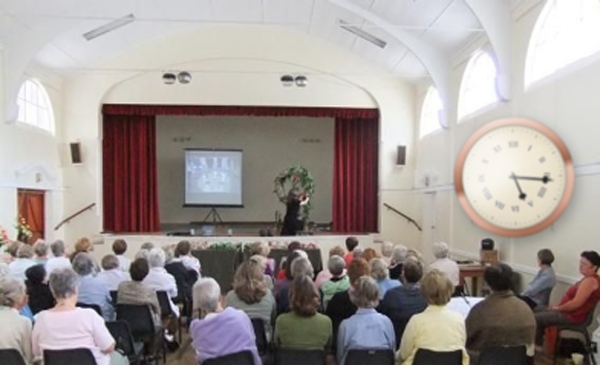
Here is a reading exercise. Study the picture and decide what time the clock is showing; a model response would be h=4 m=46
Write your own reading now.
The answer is h=5 m=16
